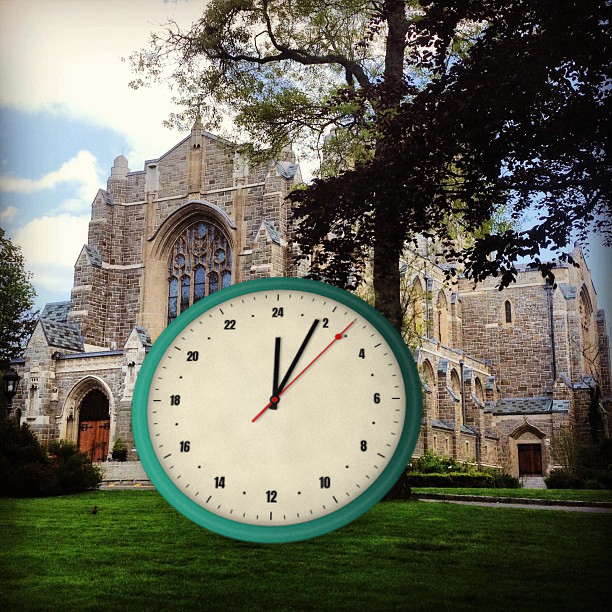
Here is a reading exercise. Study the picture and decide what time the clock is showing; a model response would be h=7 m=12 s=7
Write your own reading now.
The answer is h=0 m=4 s=7
